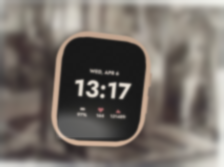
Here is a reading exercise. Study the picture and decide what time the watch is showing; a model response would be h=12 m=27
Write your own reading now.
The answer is h=13 m=17
